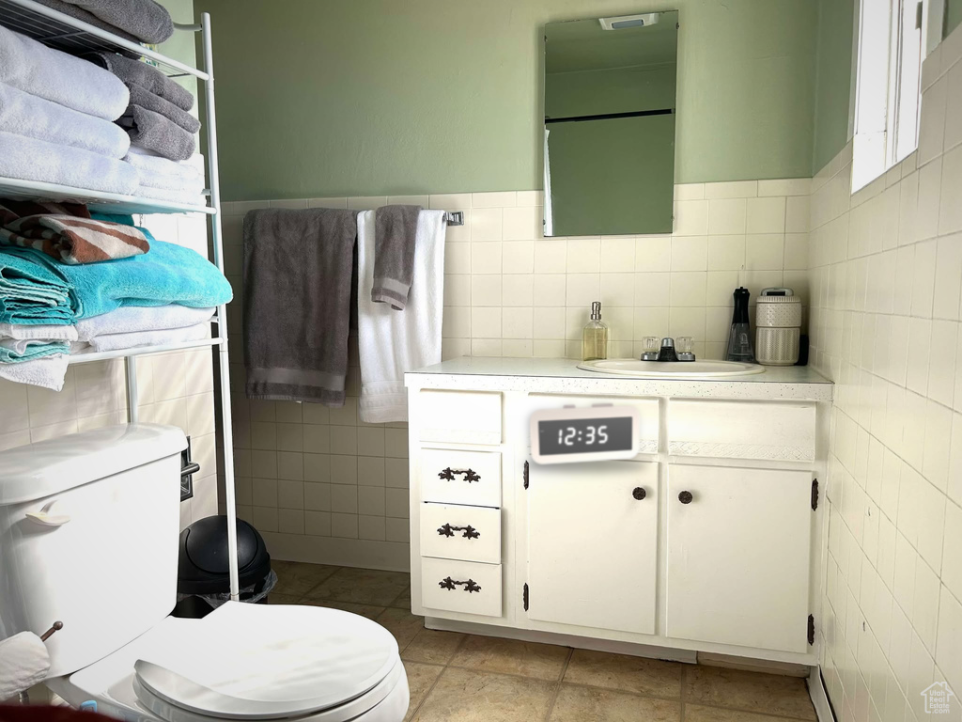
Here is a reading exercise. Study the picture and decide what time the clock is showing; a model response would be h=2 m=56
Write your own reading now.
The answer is h=12 m=35
